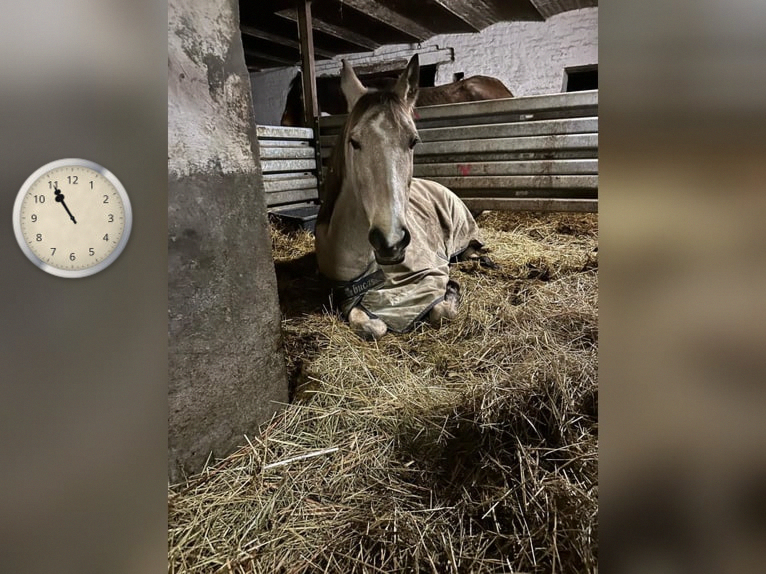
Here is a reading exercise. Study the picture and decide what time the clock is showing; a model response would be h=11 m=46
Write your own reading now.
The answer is h=10 m=55
